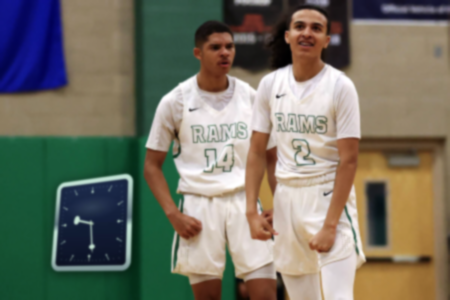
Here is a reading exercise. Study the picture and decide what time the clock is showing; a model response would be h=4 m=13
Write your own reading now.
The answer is h=9 m=29
